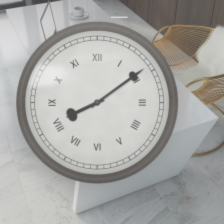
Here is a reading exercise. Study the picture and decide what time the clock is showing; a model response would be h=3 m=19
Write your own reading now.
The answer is h=8 m=9
